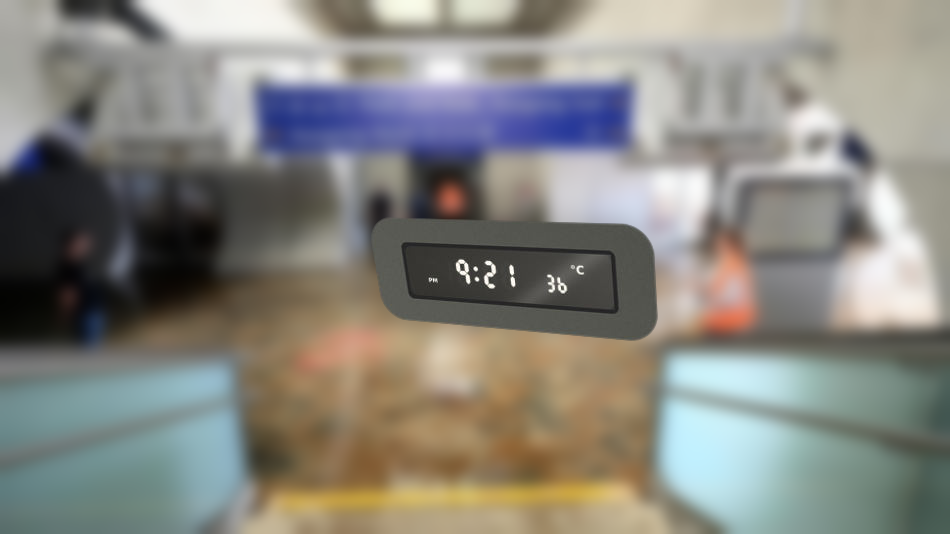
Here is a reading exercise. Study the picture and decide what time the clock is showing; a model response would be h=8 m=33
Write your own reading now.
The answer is h=9 m=21
